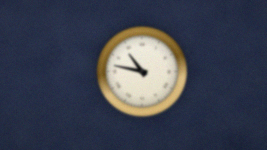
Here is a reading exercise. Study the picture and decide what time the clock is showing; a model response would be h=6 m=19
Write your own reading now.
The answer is h=10 m=47
